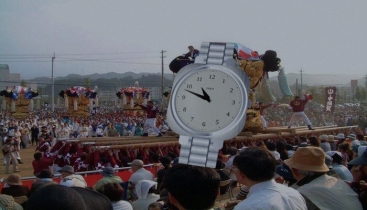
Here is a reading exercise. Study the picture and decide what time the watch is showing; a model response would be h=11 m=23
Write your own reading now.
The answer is h=10 m=48
